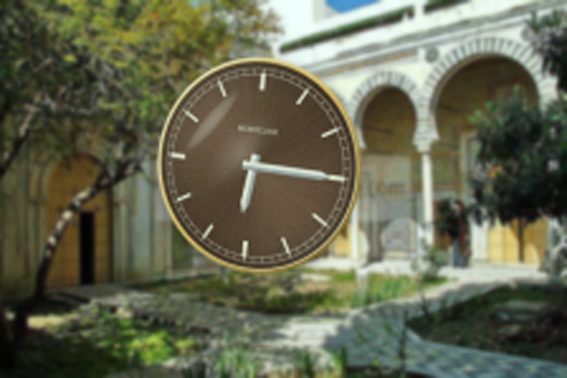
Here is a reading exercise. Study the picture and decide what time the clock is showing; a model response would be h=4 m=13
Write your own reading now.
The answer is h=6 m=15
